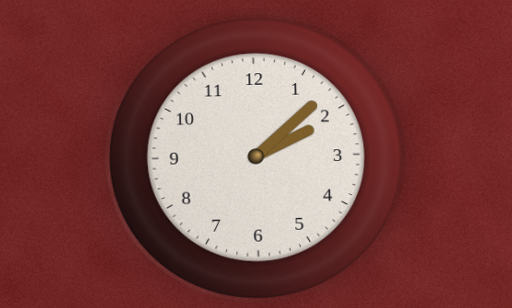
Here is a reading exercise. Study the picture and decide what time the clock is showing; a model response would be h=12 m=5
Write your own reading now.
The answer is h=2 m=8
